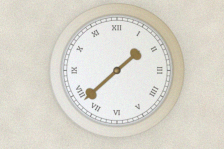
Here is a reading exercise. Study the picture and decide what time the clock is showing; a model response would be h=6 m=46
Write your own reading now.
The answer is h=1 m=38
